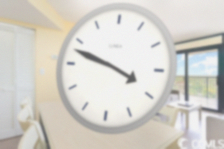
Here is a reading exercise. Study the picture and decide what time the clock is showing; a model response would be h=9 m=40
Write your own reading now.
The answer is h=3 m=48
